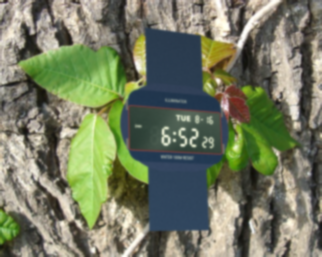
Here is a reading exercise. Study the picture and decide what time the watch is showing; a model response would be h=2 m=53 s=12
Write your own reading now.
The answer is h=6 m=52 s=29
